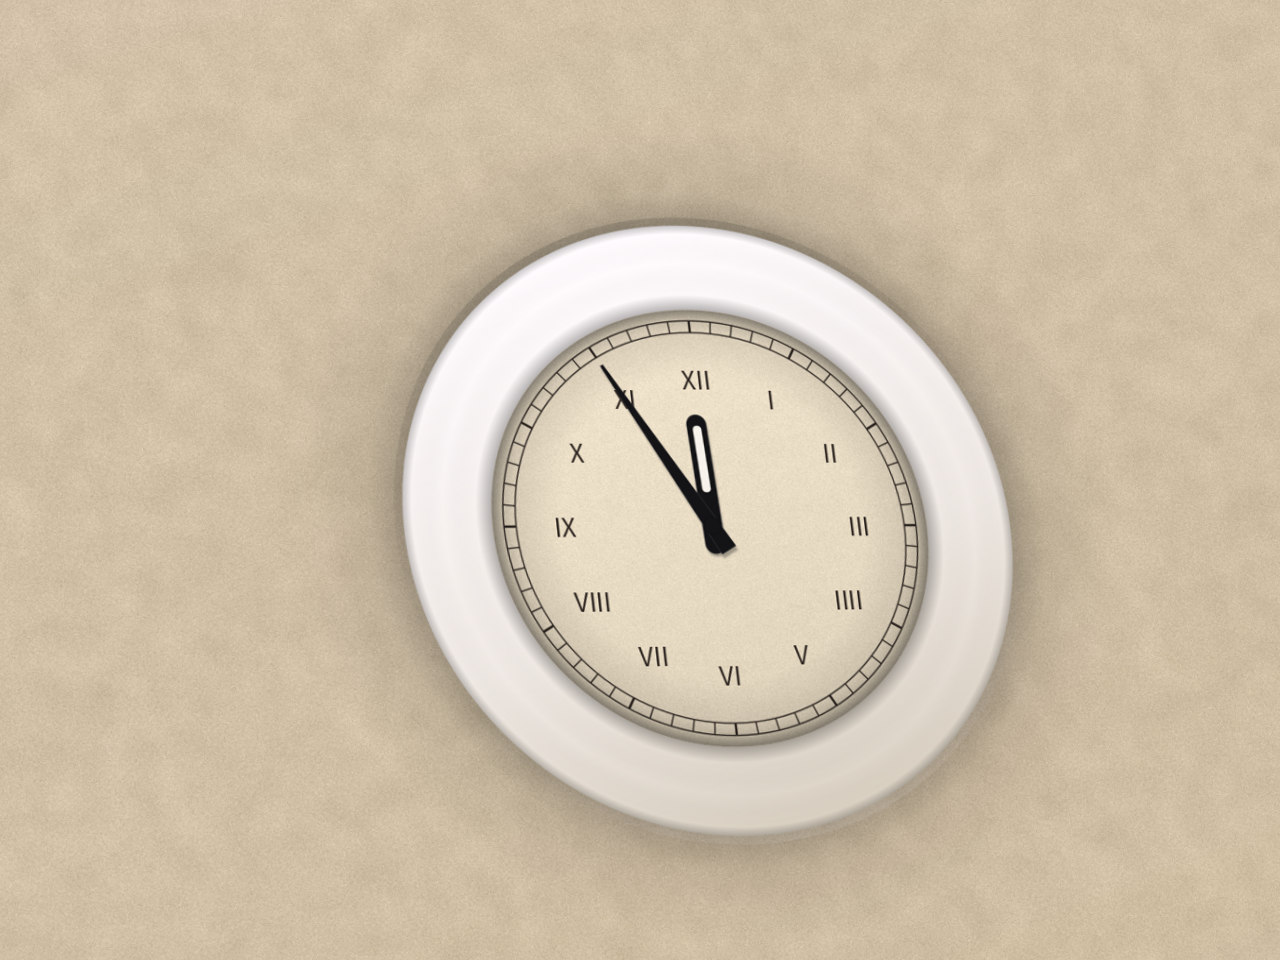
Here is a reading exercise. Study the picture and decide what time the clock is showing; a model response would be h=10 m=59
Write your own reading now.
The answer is h=11 m=55
